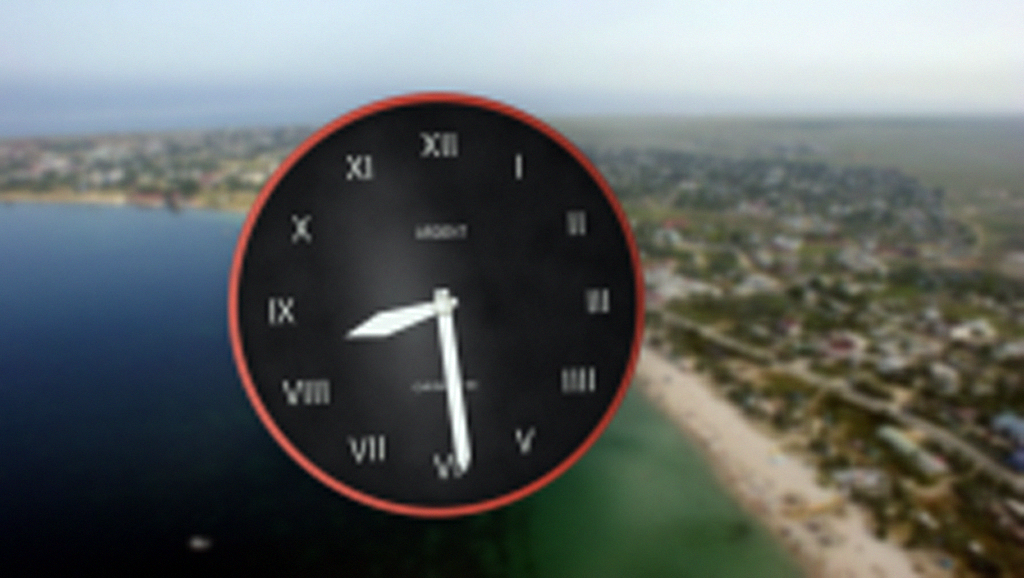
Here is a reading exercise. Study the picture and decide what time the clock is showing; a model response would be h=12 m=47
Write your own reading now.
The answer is h=8 m=29
